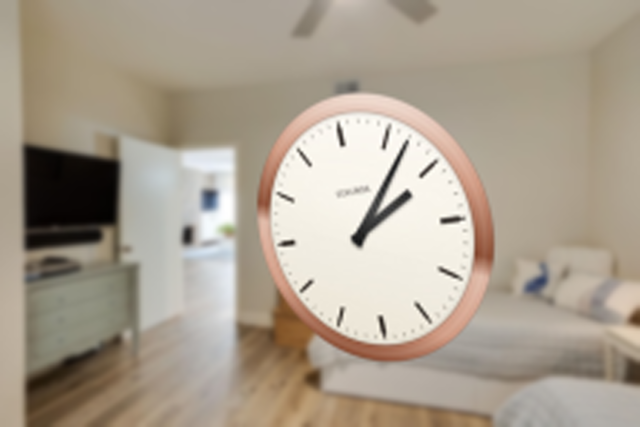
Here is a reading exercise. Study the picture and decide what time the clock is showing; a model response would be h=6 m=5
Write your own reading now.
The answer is h=2 m=7
